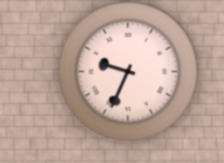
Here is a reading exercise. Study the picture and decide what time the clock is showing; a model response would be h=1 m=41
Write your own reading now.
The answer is h=9 m=34
